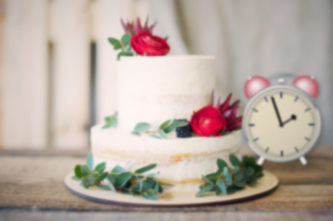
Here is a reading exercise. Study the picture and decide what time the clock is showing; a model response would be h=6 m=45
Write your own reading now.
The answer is h=1 m=57
